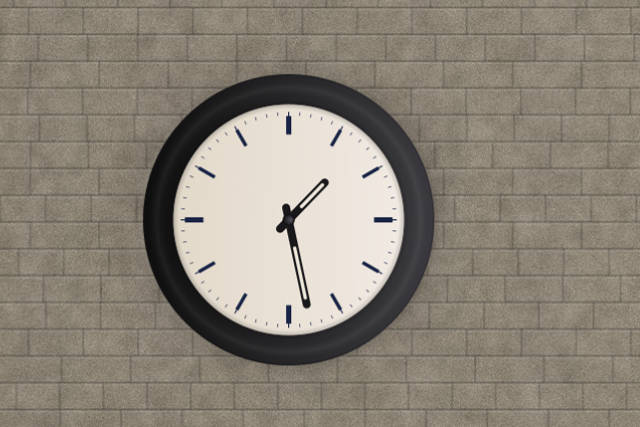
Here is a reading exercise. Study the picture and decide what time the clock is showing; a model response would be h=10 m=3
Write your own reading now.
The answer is h=1 m=28
